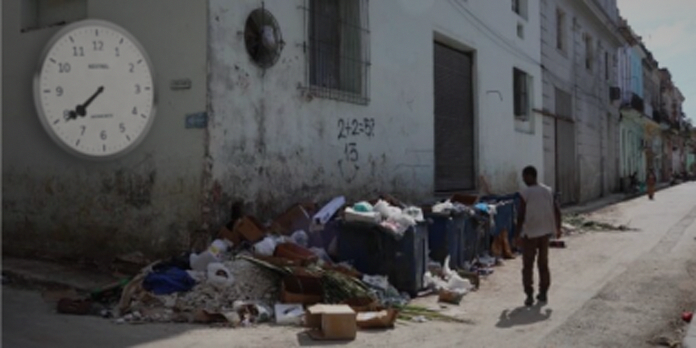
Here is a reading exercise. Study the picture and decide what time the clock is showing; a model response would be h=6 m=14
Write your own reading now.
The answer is h=7 m=39
